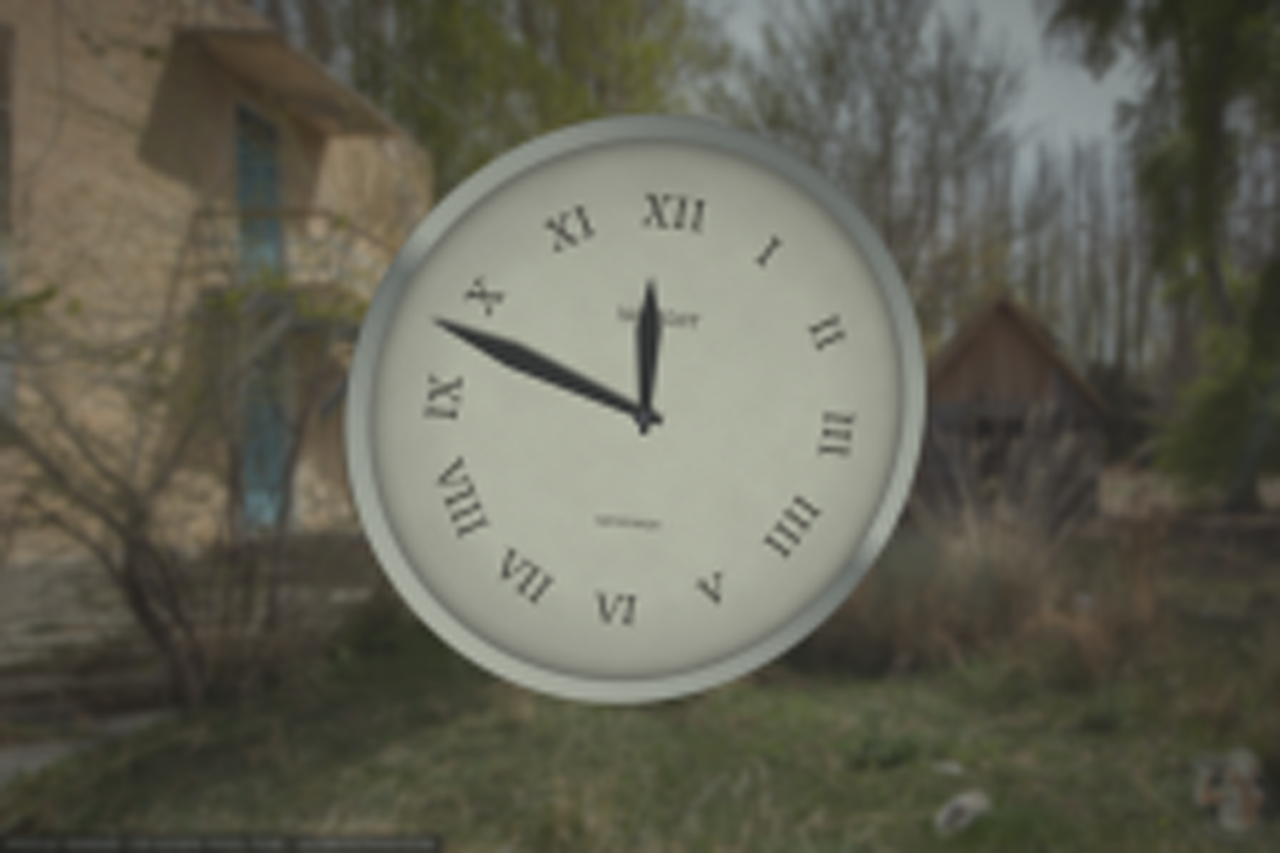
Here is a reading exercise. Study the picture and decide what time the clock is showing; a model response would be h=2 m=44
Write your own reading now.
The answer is h=11 m=48
